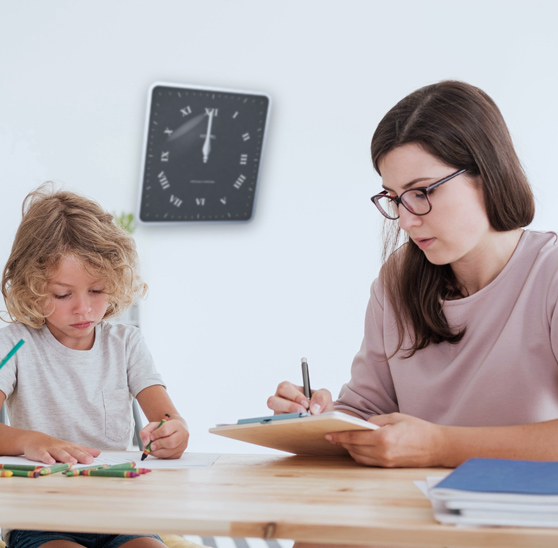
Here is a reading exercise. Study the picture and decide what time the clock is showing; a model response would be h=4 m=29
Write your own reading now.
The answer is h=12 m=0
